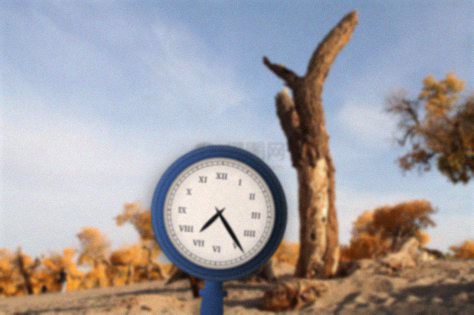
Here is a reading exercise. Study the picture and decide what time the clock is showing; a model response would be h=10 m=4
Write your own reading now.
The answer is h=7 m=24
